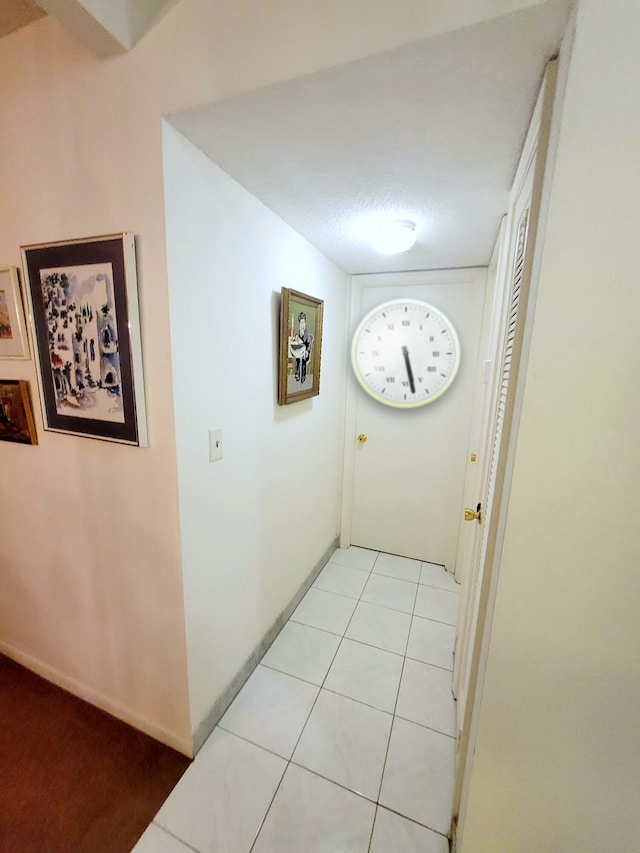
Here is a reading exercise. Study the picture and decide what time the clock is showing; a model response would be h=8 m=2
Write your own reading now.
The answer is h=5 m=28
